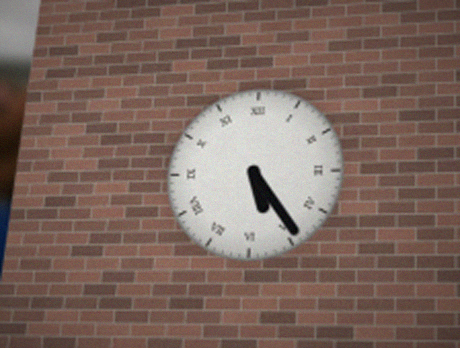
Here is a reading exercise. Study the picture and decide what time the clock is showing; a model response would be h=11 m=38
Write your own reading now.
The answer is h=5 m=24
